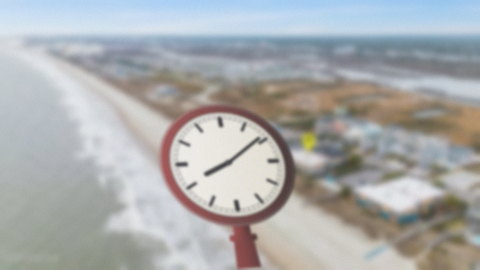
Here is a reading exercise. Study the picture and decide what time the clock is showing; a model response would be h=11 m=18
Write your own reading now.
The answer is h=8 m=9
